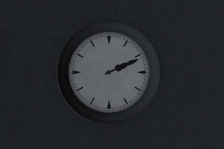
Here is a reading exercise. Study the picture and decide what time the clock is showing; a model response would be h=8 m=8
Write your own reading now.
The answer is h=2 m=11
